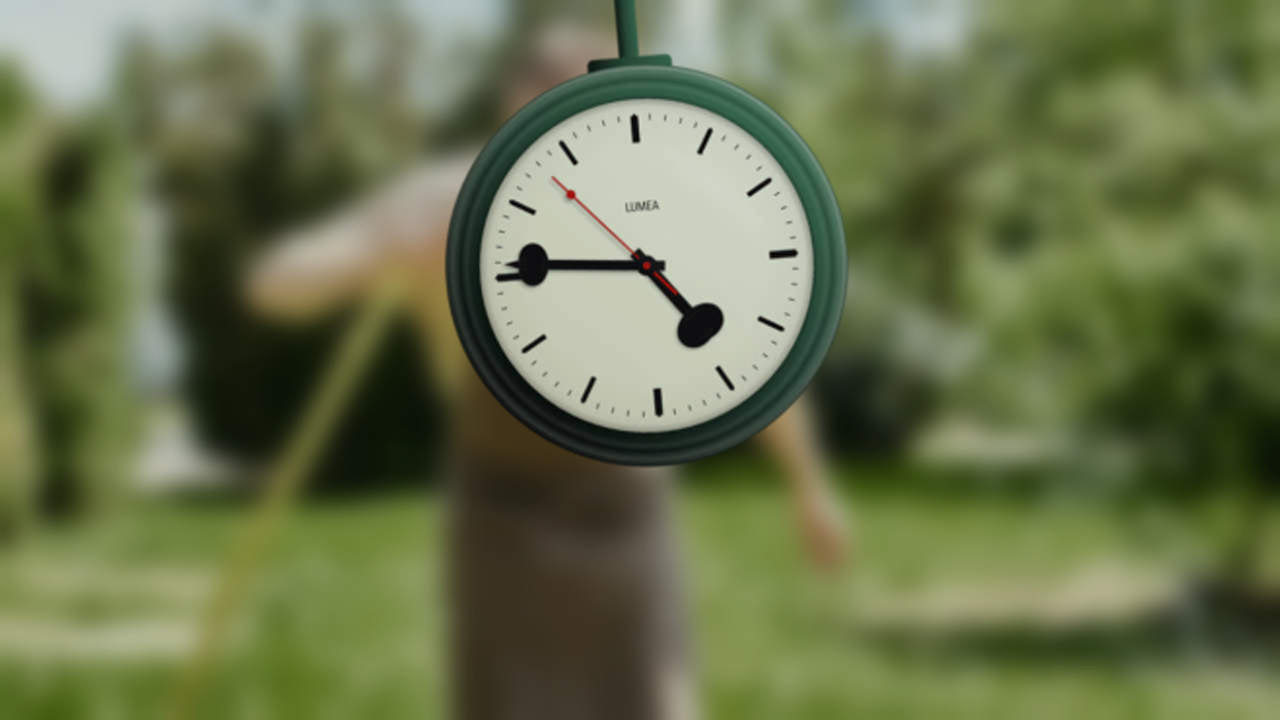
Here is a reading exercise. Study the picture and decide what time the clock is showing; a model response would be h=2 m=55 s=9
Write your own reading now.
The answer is h=4 m=45 s=53
